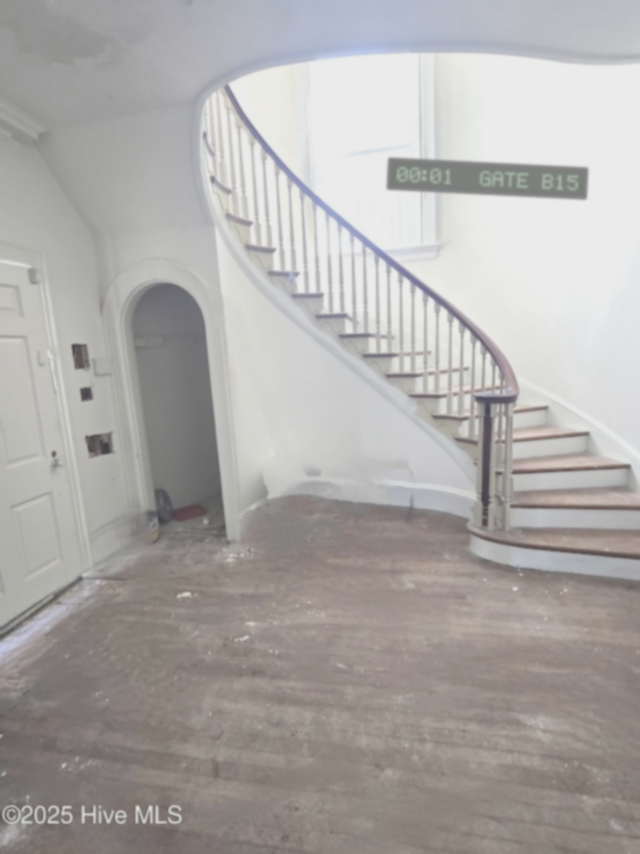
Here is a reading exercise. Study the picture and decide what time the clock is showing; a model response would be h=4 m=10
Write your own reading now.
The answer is h=0 m=1
